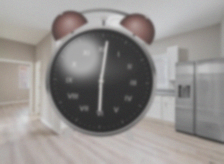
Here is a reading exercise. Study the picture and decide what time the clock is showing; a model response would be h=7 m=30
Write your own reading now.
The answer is h=6 m=1
